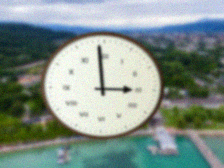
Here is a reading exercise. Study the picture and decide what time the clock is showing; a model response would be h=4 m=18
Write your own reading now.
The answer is h=2 m=59
